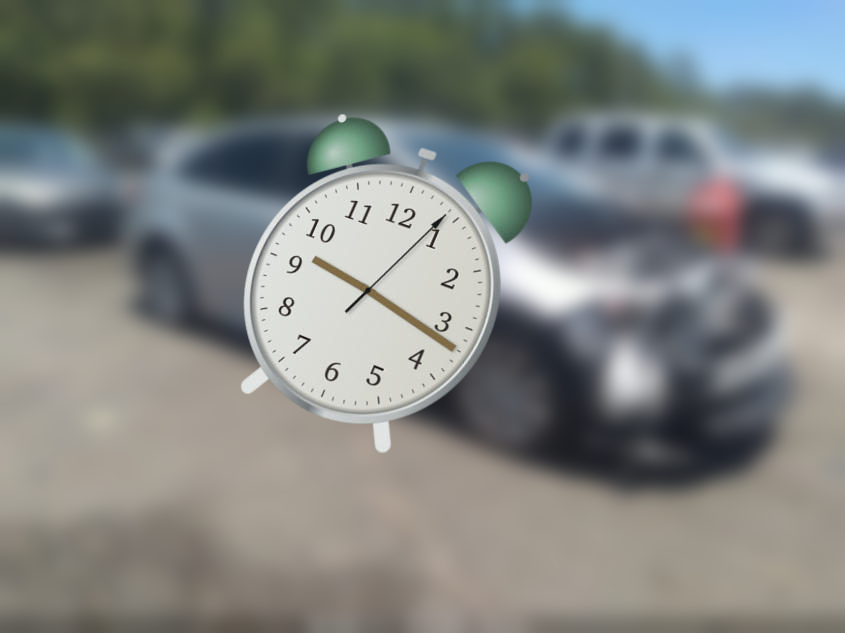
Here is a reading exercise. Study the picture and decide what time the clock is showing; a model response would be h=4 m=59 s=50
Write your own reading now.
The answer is h=9 m=17 s=4
